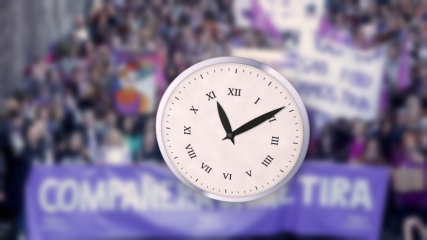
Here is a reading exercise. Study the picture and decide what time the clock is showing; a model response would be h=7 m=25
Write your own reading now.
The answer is h=11 m=9
